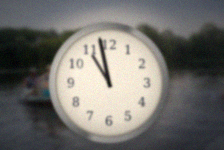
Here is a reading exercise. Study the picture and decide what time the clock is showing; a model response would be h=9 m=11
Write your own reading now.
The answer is h=10 m=58
